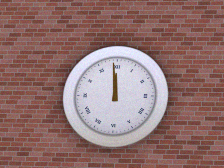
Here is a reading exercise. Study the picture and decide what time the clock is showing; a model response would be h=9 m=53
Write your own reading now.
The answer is h=11 m=59
